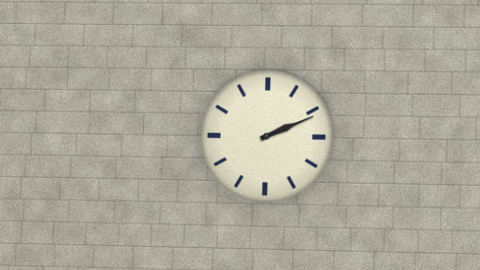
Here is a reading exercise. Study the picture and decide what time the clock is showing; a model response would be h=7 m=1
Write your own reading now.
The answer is h=2 m=11
